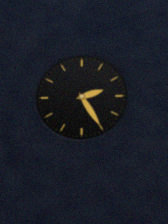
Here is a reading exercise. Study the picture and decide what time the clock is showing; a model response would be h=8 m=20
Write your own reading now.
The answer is h=2 m=25
